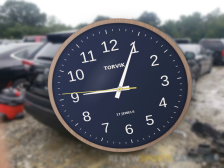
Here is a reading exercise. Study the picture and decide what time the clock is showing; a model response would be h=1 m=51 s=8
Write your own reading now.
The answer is h=9 m=4 s=46
